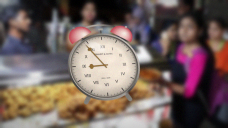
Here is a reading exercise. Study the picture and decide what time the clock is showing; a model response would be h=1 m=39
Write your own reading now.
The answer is h=8 m=54
